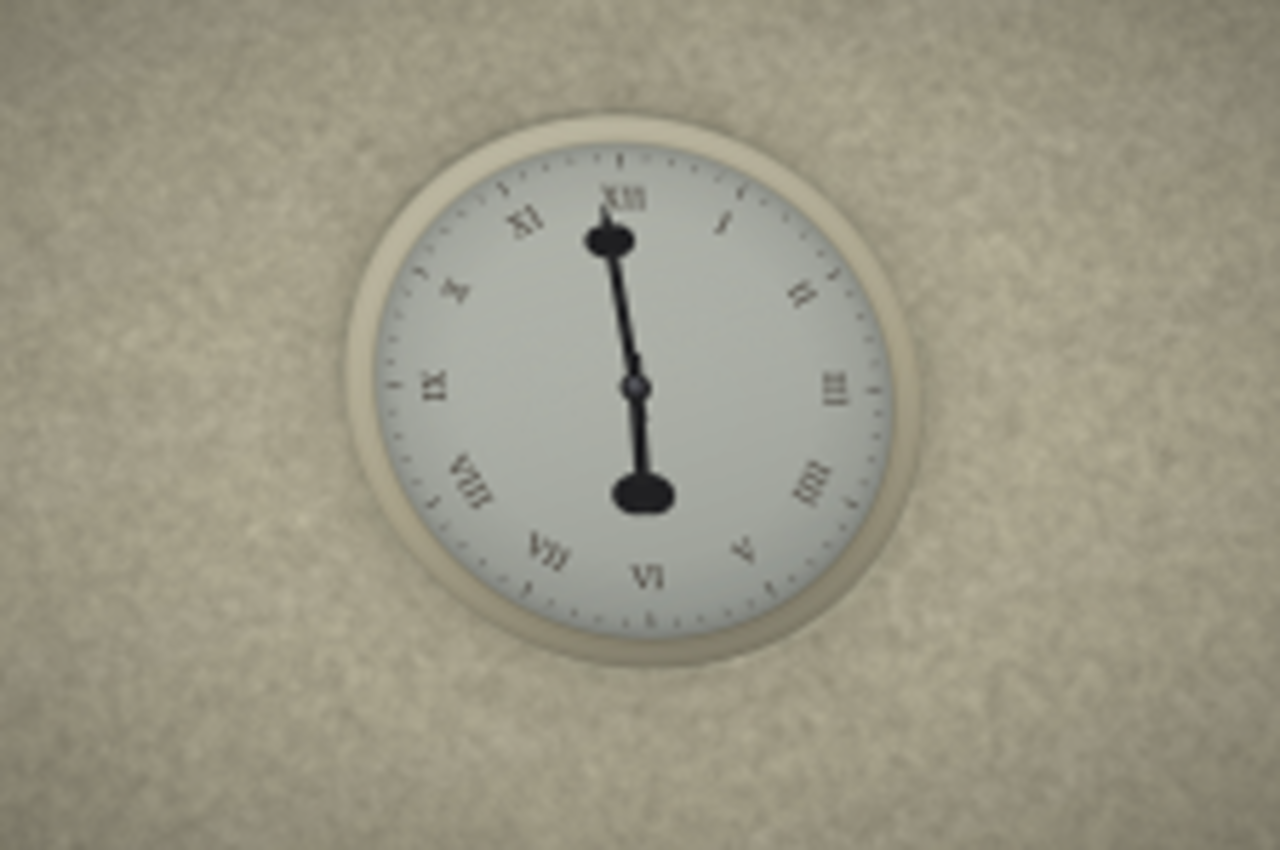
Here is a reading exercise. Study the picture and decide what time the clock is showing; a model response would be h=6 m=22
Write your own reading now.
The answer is h=5 m=59
